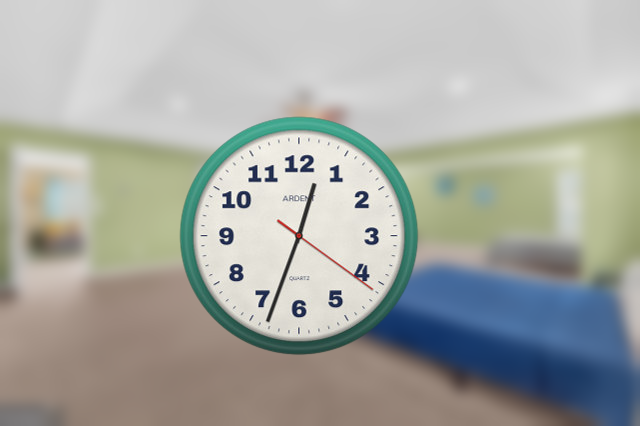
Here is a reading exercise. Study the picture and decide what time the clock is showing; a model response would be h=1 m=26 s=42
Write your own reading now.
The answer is h=12 m=33 s=21
